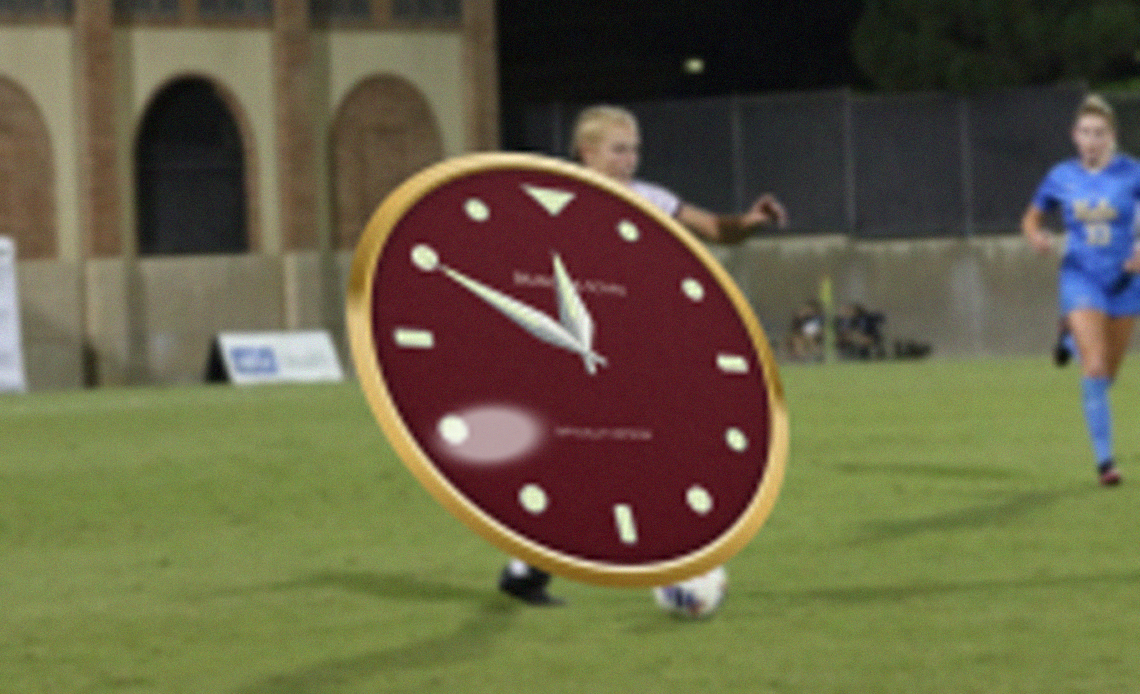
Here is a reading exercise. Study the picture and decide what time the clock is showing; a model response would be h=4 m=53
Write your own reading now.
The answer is h=11 m=50
